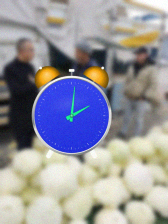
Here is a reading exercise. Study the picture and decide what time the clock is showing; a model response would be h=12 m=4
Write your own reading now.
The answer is h=2 m=1
